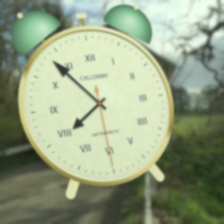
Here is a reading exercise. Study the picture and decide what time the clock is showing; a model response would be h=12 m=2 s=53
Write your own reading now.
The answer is h=7 m=53 s=30
